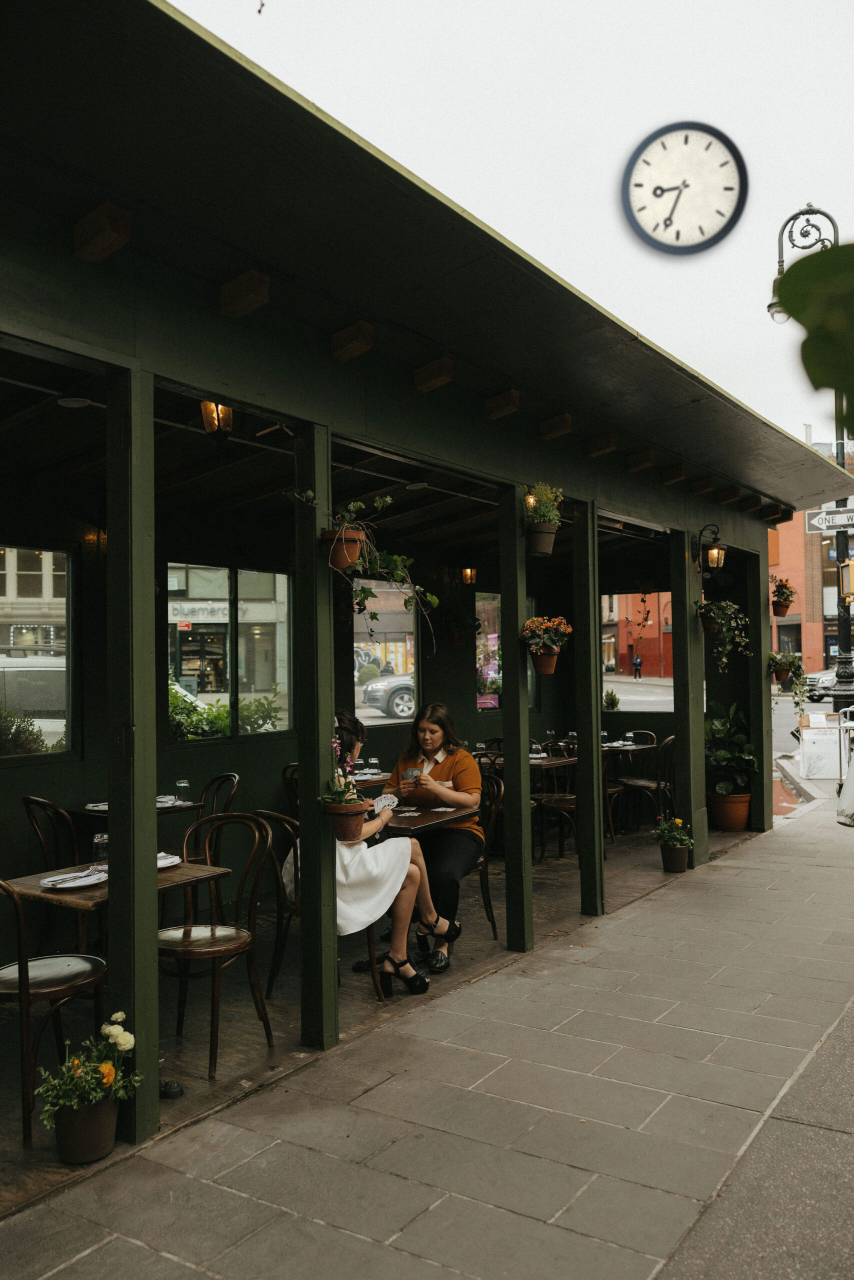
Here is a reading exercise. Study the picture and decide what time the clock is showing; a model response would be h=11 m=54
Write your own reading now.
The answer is h=8 m=33
